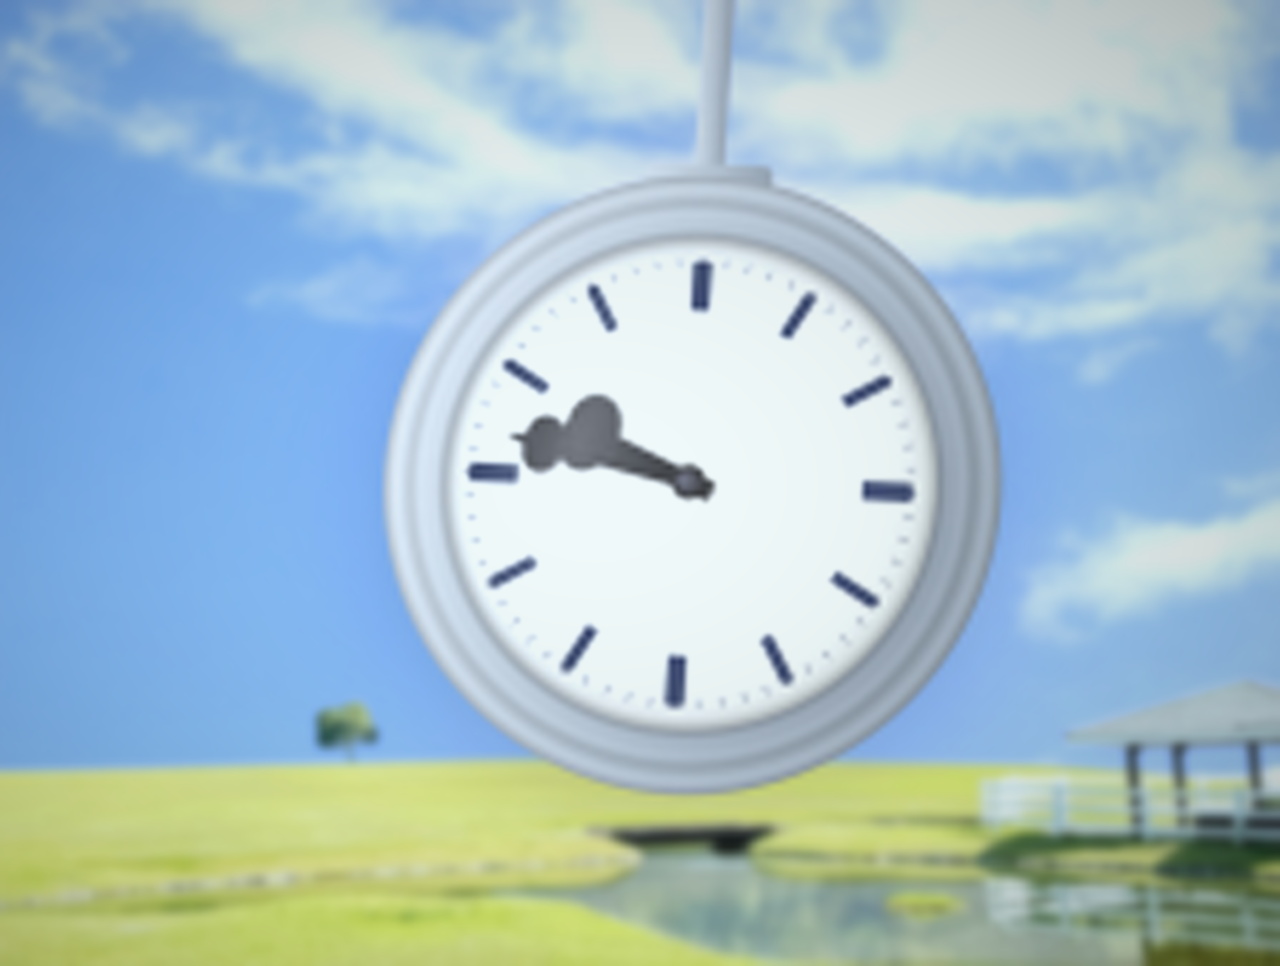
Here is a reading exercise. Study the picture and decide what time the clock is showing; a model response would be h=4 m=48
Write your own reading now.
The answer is h=9 m=47
